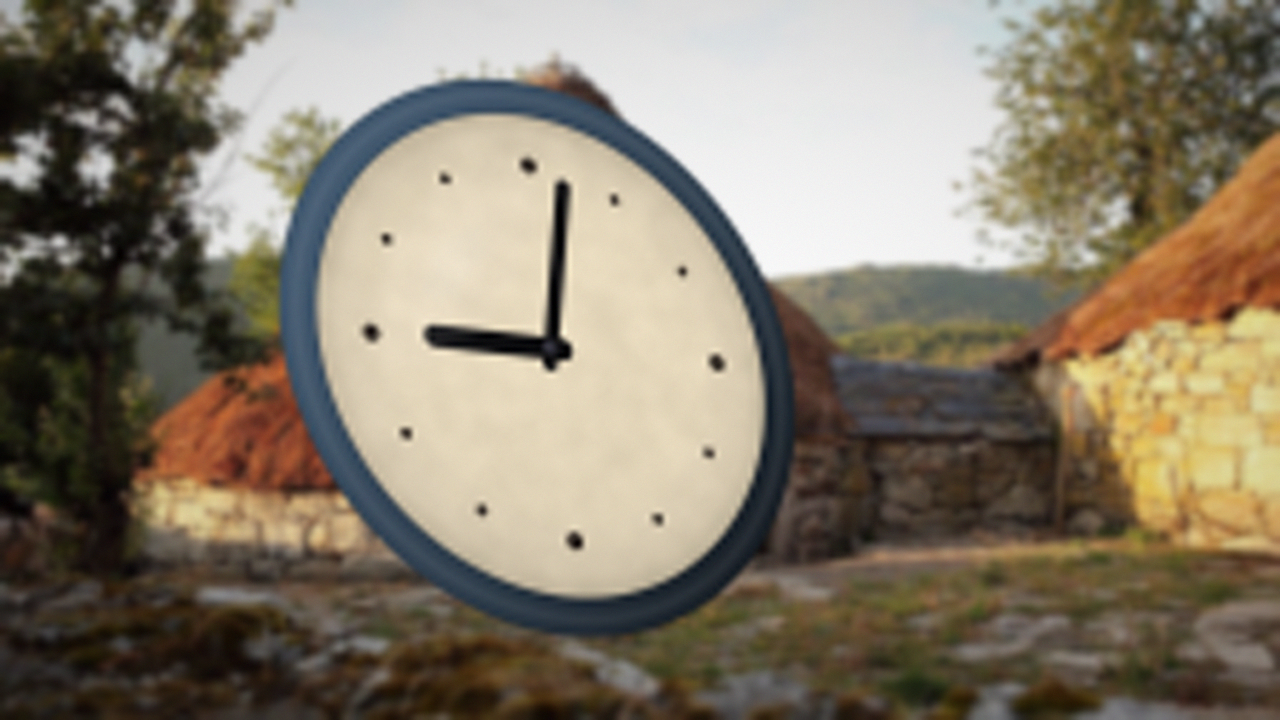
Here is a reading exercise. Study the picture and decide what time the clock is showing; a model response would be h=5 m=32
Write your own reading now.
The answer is h=9 m=2
